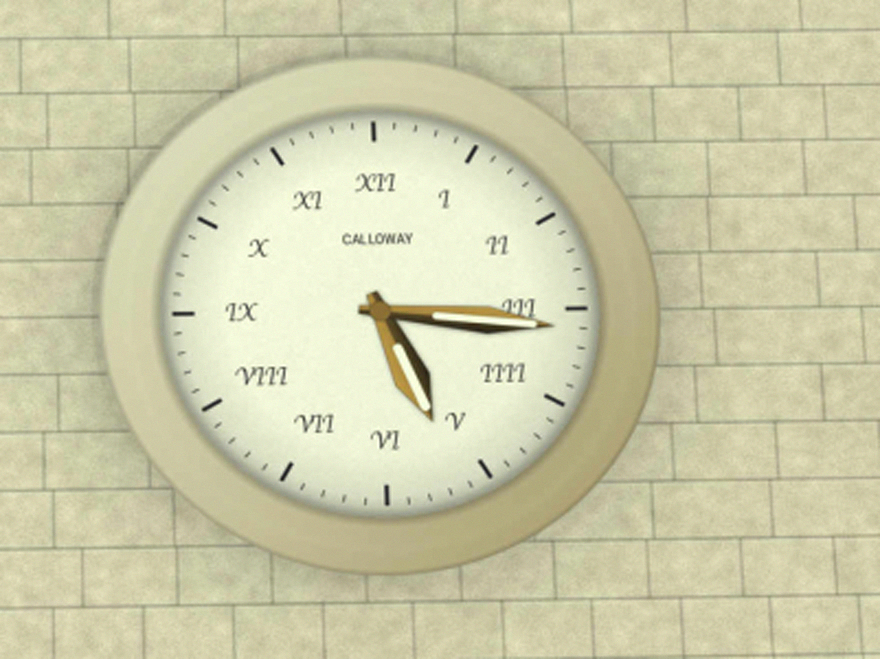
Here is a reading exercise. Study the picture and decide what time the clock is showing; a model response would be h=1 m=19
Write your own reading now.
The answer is h=5 m=16
